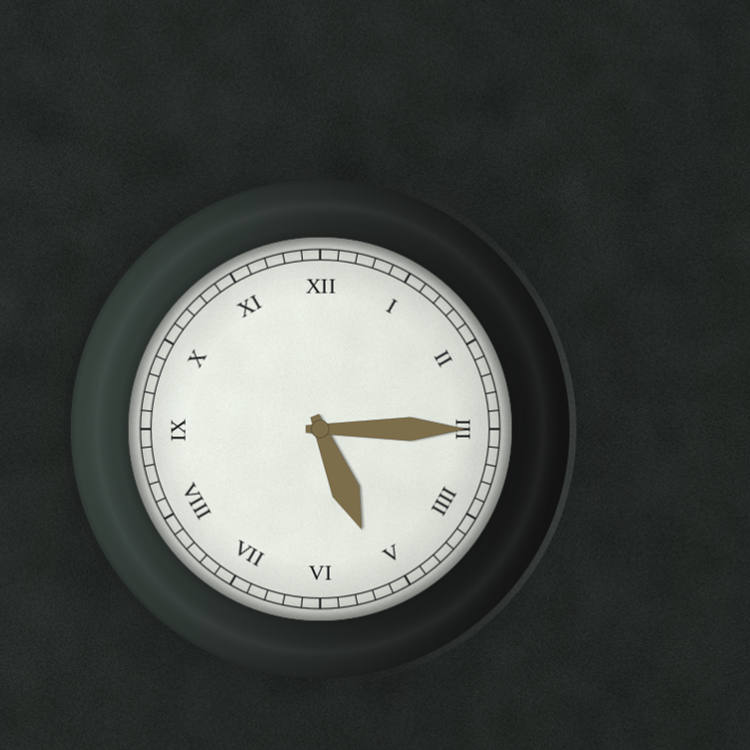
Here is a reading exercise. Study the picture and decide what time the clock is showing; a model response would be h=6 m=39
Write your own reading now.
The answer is h=5 m=15
